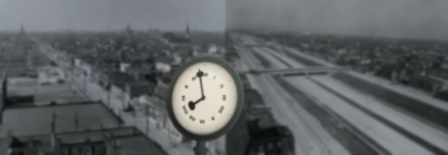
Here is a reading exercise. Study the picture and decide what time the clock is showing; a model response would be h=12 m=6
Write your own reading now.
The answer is h=7 m=58
